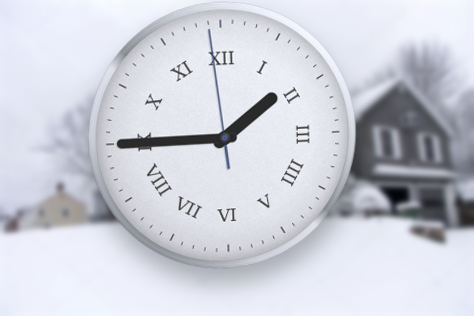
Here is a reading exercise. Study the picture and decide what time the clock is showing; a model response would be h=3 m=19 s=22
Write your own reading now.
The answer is h=1 m=44 s=59
